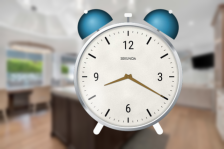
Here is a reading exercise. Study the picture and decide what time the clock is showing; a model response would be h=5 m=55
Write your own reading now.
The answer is h=8 m=20
